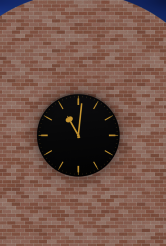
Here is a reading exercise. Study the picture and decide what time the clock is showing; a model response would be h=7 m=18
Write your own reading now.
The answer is h=11 m=1
